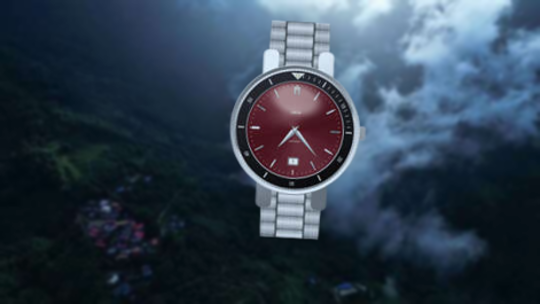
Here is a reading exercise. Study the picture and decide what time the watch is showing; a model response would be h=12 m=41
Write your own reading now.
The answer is h=7 m=23
